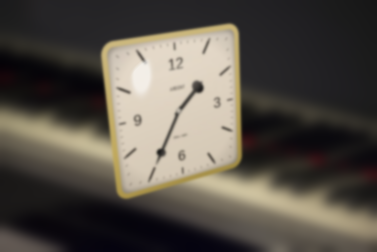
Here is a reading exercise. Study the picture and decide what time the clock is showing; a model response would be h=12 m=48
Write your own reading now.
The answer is h=1 m=35
